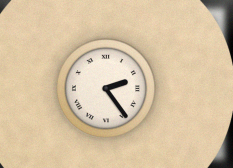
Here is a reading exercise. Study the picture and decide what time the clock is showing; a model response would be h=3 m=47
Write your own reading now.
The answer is h=2 m=24
